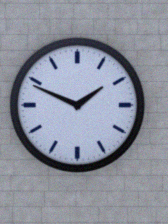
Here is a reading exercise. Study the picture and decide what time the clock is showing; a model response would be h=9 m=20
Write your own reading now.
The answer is h=1 m=49
